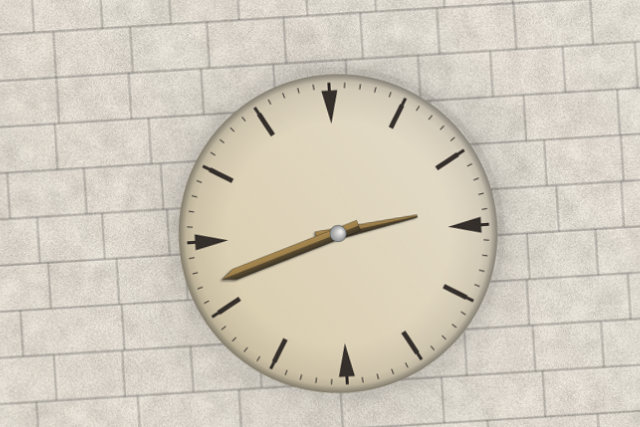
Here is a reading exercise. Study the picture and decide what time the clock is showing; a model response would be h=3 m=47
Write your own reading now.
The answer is h=2 m=42
